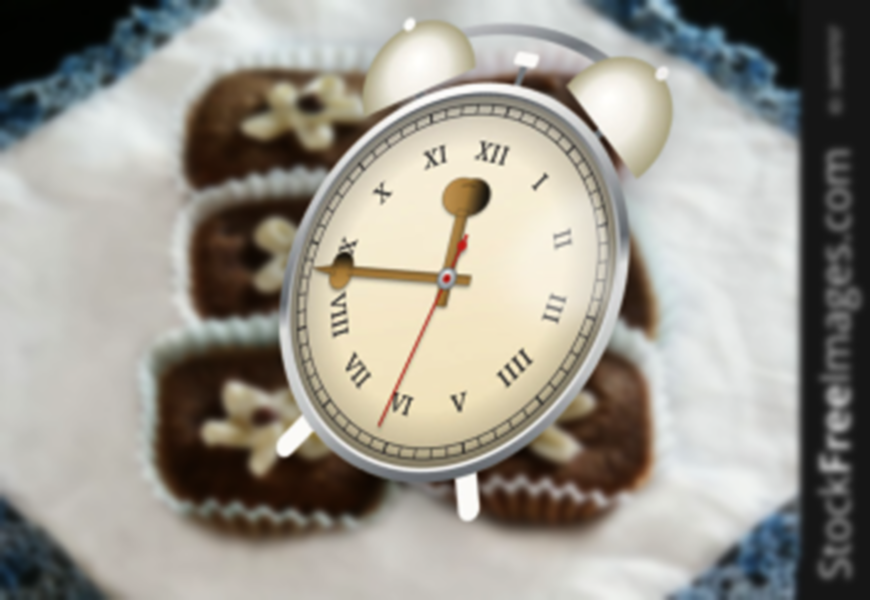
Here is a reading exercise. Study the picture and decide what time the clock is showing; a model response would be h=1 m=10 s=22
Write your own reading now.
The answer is h=11 m=43 s=31
